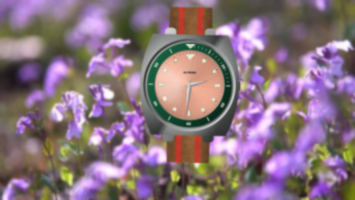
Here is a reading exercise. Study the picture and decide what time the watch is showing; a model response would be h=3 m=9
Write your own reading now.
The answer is h=2 m=31
